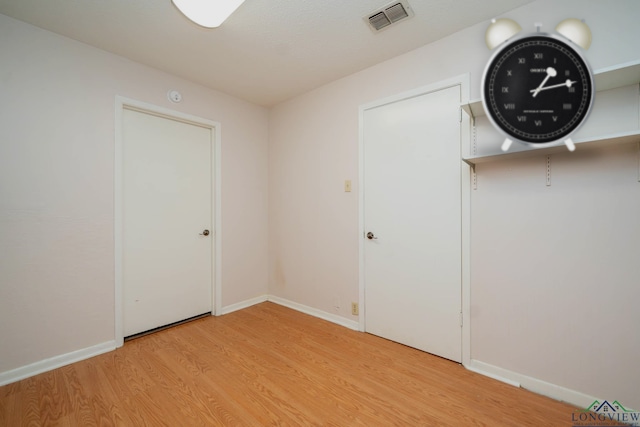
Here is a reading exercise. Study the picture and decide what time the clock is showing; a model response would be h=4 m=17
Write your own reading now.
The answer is h=1 m=13
